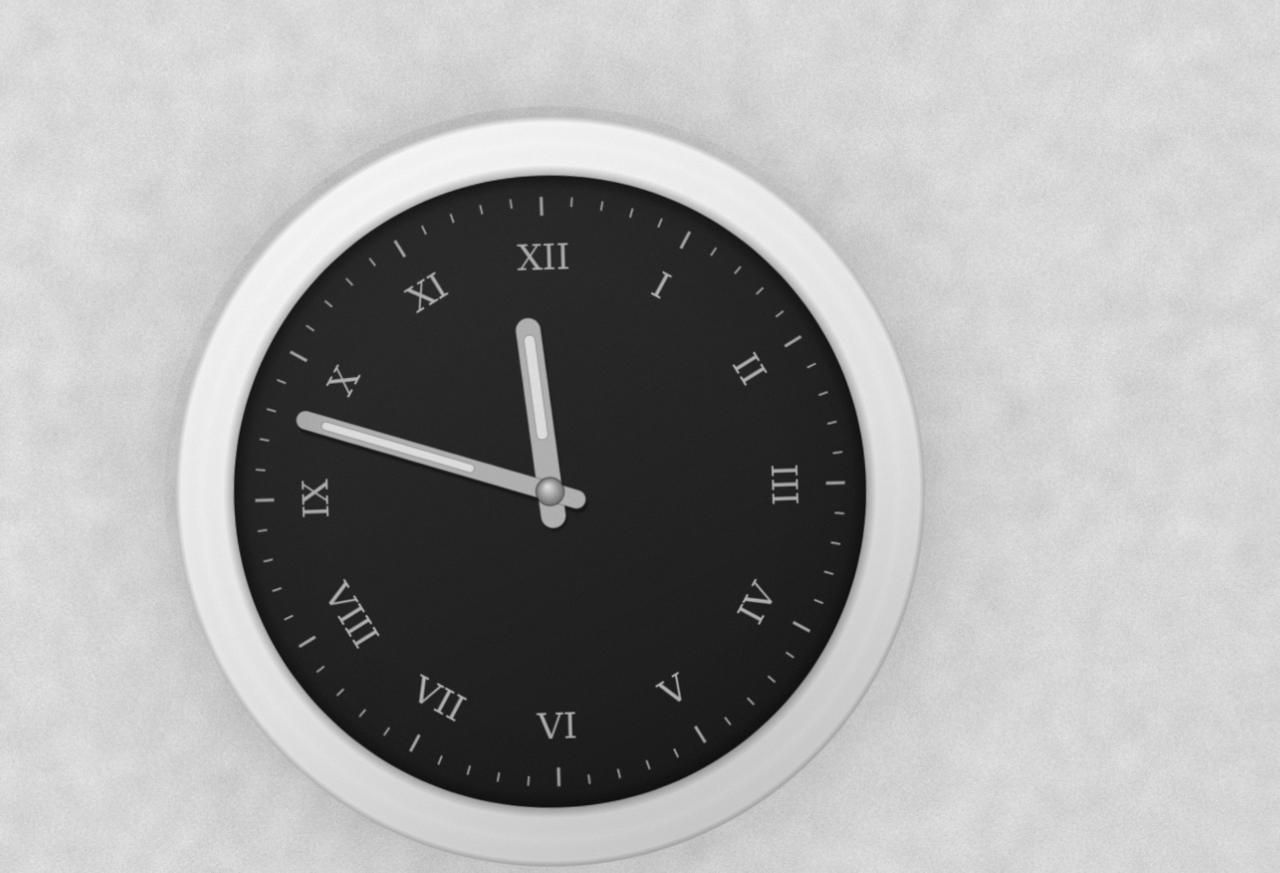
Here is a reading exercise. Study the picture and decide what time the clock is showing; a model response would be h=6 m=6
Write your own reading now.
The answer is h=11 m=48
